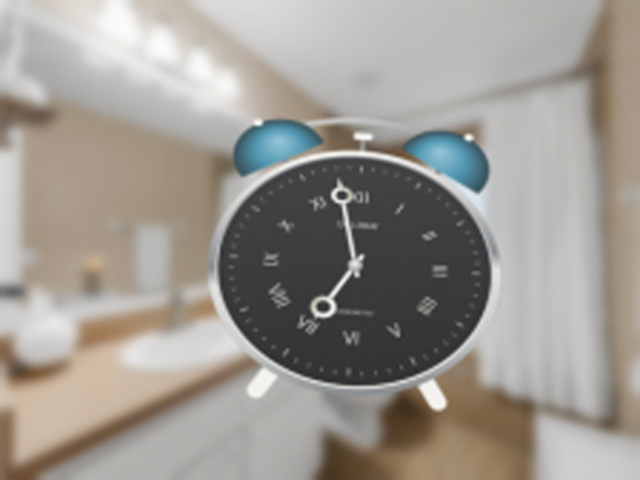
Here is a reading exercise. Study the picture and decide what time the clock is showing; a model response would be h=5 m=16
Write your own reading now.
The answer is h=6 m=58
